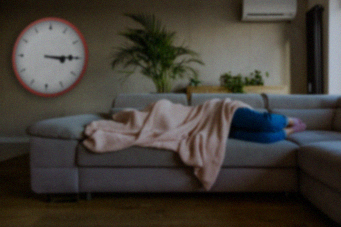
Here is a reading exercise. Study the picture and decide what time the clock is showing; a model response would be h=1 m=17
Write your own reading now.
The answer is h=3 m=15
